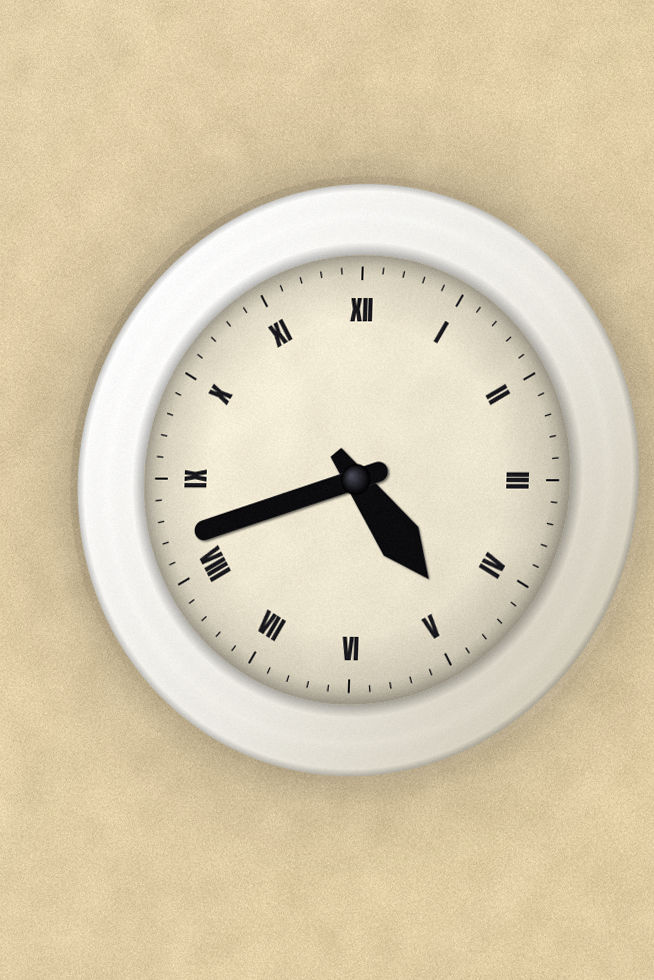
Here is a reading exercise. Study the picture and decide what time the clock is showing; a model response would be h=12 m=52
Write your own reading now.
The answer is h=4 m=42
